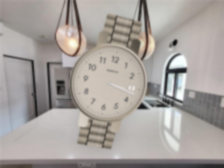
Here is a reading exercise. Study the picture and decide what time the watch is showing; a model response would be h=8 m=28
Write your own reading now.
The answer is h=3 m=17
